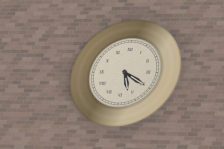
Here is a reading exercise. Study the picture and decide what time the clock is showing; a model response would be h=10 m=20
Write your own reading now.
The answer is h=5 m=20
